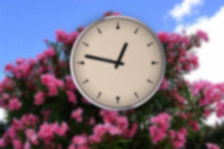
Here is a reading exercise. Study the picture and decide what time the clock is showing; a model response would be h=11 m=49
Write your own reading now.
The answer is h=12 m=47
